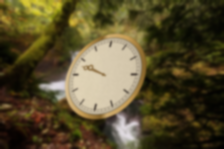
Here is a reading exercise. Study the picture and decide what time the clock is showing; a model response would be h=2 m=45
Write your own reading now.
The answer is h=9 m=48
